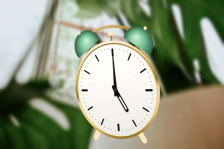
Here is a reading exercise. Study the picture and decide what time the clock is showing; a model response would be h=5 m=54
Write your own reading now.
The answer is h=5 m=0
